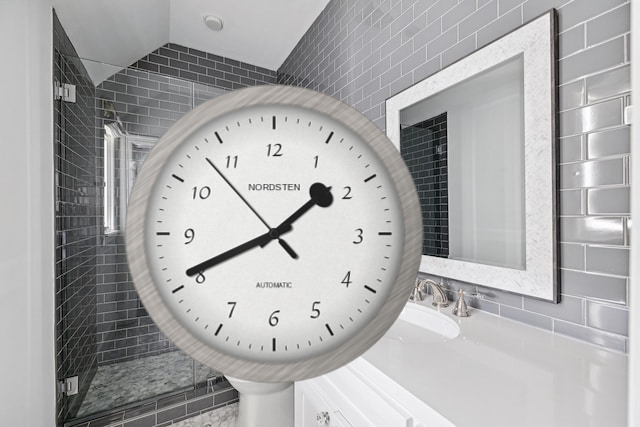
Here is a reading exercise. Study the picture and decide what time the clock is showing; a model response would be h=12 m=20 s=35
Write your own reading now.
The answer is h=1 m=40 s=53
